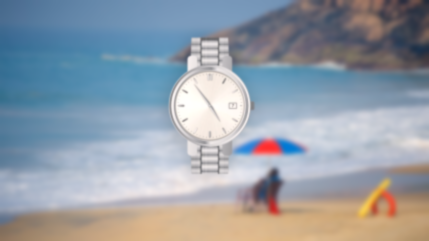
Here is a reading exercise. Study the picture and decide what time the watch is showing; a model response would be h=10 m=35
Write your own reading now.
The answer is h=4 m=54
